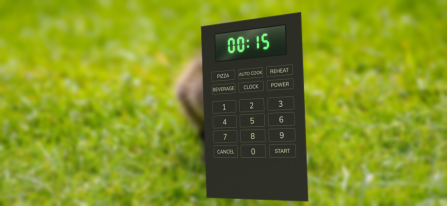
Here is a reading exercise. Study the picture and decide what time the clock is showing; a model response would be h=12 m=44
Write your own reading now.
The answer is h=0 m=15
